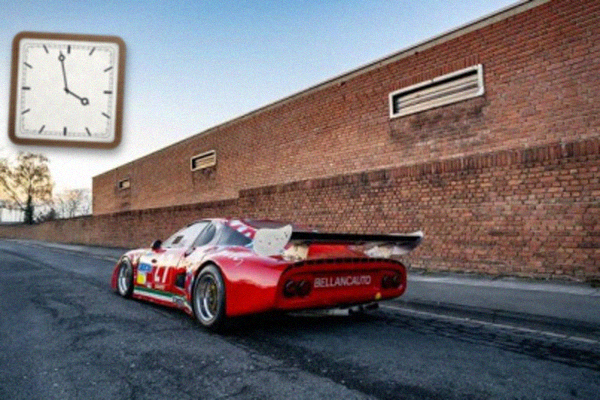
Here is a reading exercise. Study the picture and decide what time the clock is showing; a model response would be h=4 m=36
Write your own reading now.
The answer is h=3 m=58
